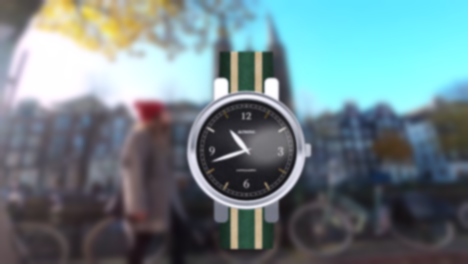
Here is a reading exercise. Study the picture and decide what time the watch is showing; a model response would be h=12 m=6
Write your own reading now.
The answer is h=10 m=42
